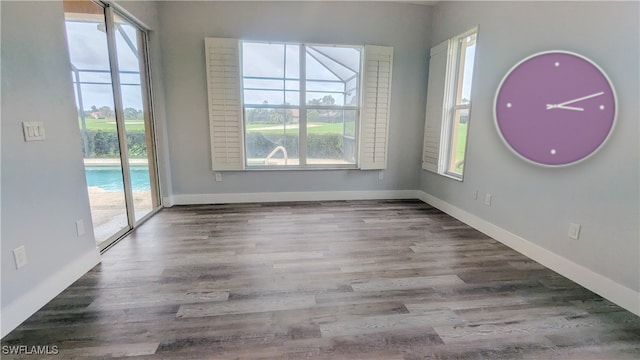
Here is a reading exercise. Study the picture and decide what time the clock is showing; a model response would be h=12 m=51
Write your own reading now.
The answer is h=3 m=12
